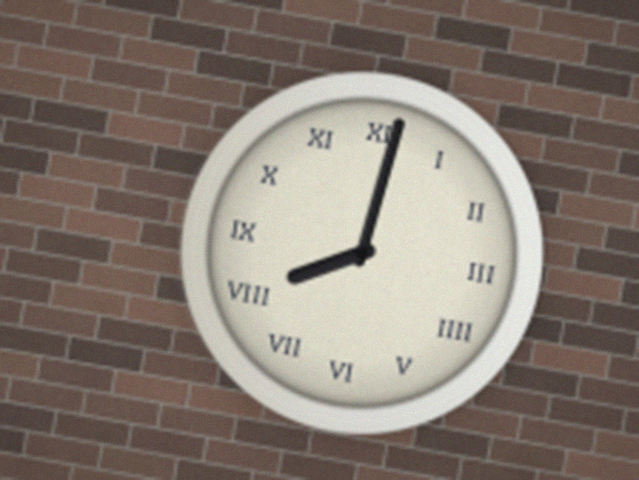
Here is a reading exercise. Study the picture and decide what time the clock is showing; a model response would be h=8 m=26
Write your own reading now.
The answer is h=8 m=1
